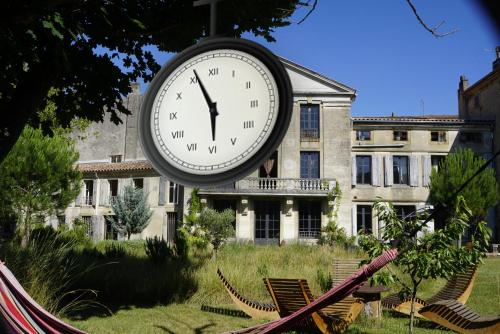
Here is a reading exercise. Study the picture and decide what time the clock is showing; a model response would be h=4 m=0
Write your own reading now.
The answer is h=5 m=56
